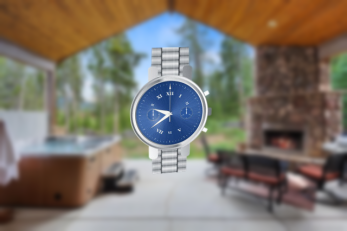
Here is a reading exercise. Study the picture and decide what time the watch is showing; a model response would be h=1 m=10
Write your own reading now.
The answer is h=9 m=39
